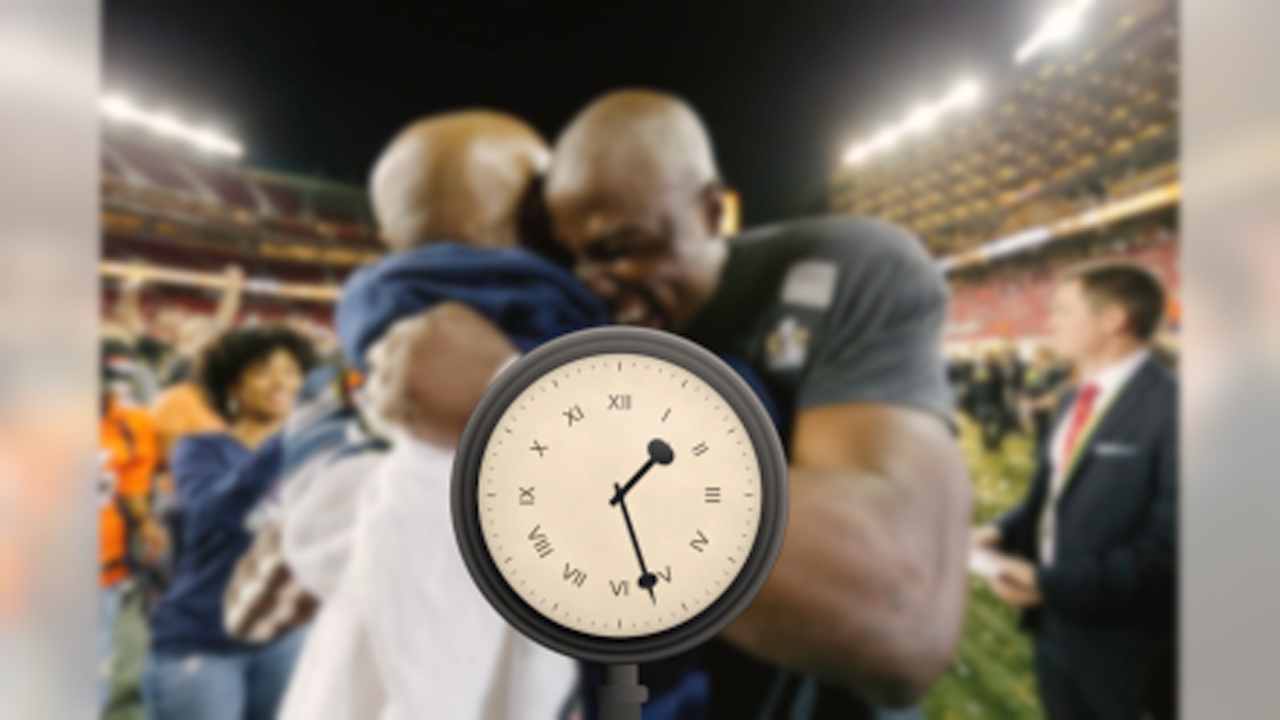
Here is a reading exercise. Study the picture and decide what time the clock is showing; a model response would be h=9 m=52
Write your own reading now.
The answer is h=1 m=27
